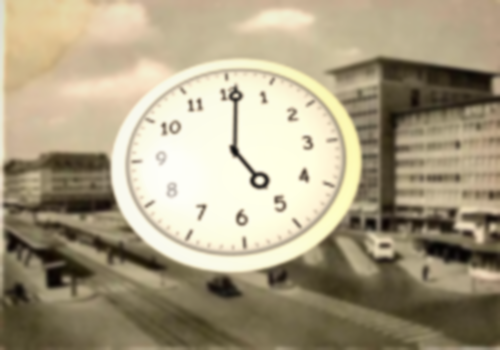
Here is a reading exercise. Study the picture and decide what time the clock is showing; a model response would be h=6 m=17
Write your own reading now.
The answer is h=5 m=1
